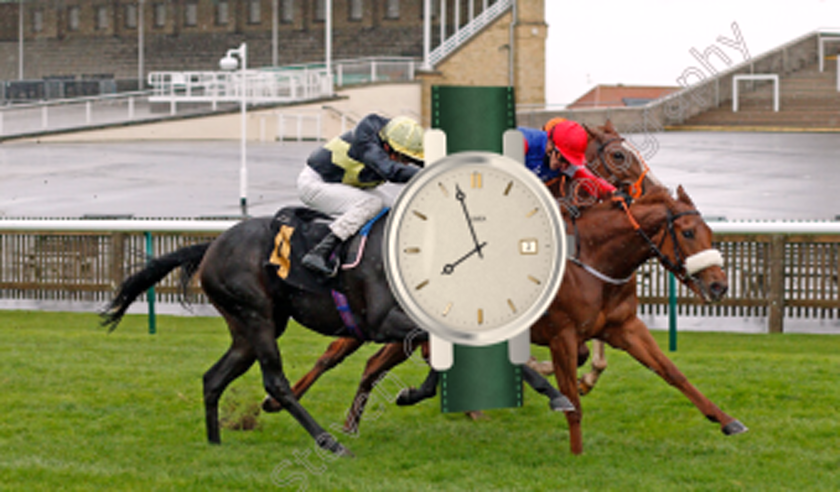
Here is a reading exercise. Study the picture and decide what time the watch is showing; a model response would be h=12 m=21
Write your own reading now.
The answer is h=7 m=57
